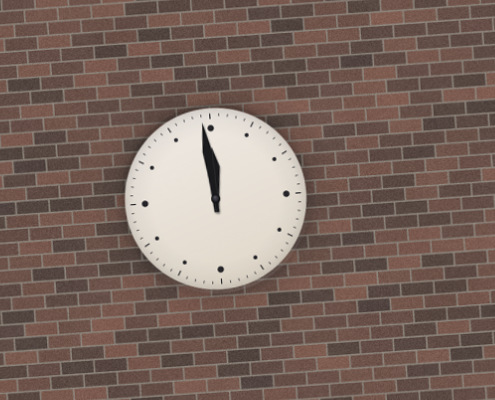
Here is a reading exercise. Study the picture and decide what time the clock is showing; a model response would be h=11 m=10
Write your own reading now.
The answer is h=11 m=59
